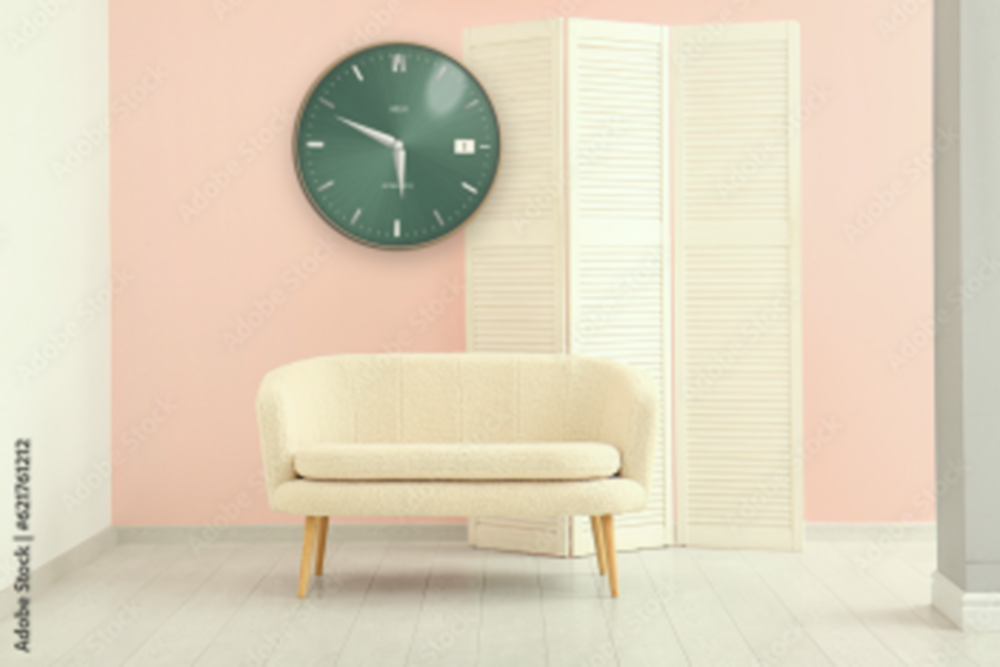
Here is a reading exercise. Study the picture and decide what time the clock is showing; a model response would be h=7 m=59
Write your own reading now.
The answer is h=5 m=49
